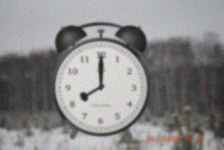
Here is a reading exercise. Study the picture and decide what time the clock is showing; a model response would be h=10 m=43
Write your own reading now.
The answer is h=8 m=0
